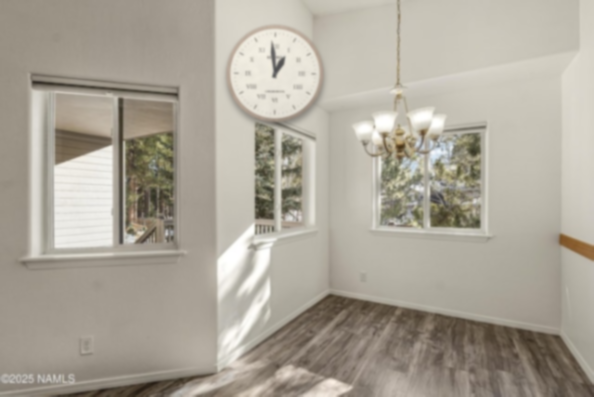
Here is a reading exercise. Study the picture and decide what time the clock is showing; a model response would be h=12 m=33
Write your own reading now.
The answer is h=12 m=59
